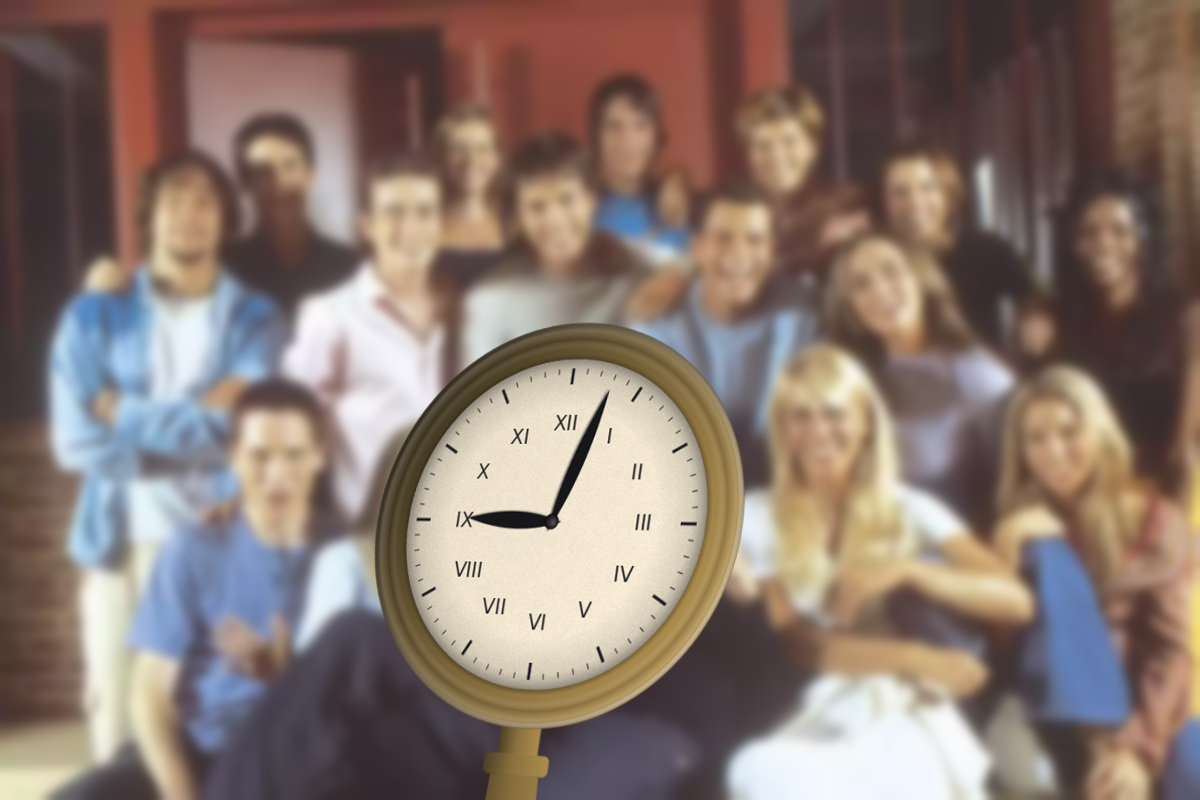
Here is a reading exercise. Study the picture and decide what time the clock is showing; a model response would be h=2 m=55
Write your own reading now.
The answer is h=9 m=3
